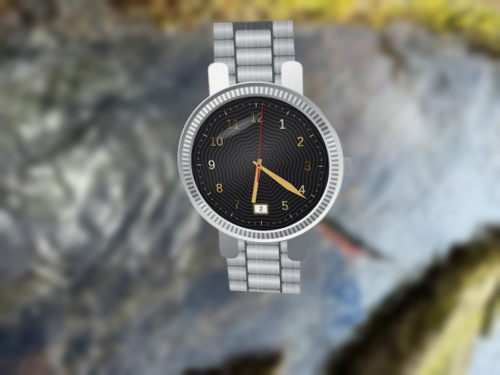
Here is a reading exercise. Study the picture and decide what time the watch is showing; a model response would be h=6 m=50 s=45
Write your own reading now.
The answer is h=6 m=21 s=1
